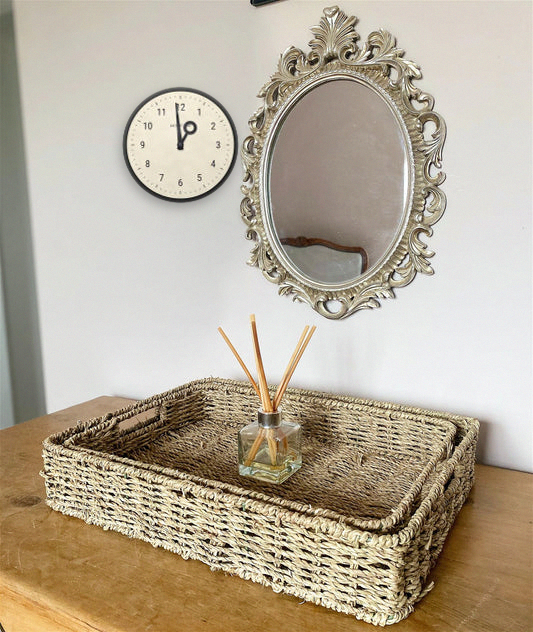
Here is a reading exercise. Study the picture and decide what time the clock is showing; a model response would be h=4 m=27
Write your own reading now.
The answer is h=12 m=59
